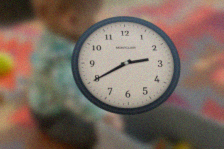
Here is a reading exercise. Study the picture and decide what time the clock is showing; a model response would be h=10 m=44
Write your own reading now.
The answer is h=2 m=40
